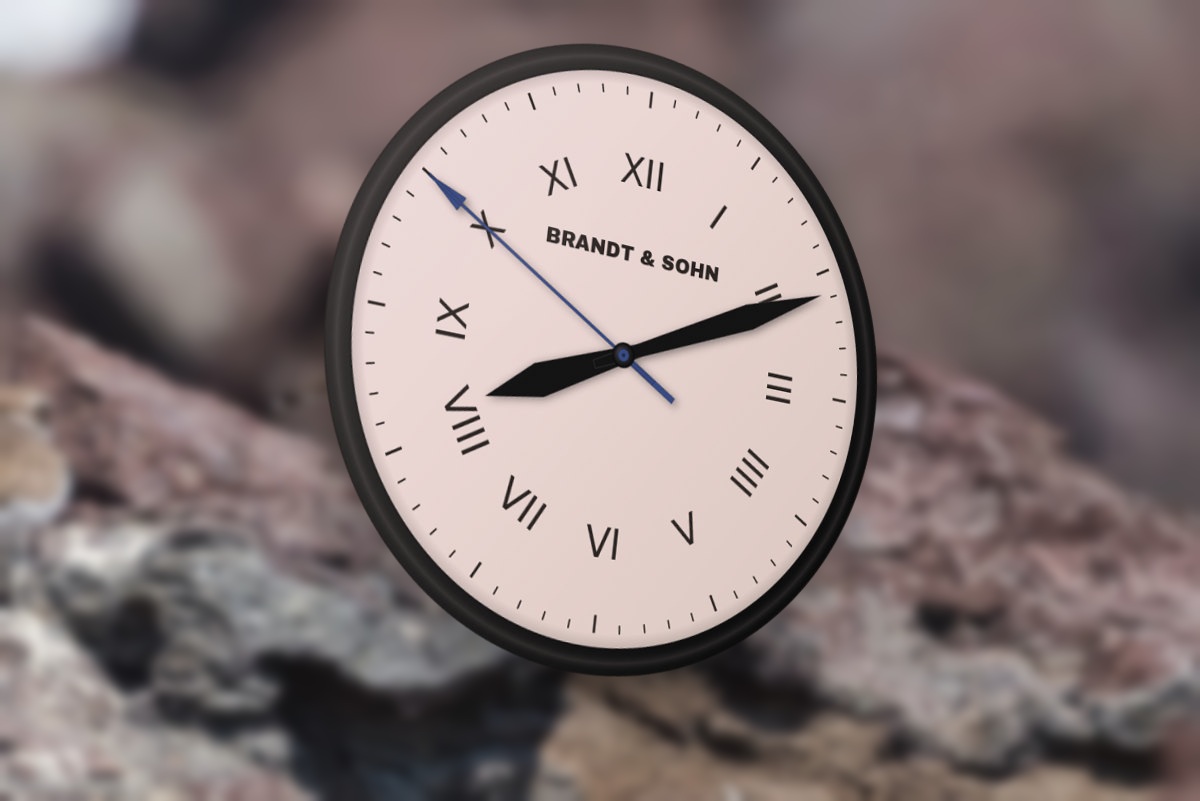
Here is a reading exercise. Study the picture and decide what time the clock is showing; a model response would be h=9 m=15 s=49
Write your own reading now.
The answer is h=8 m=10 s=50
